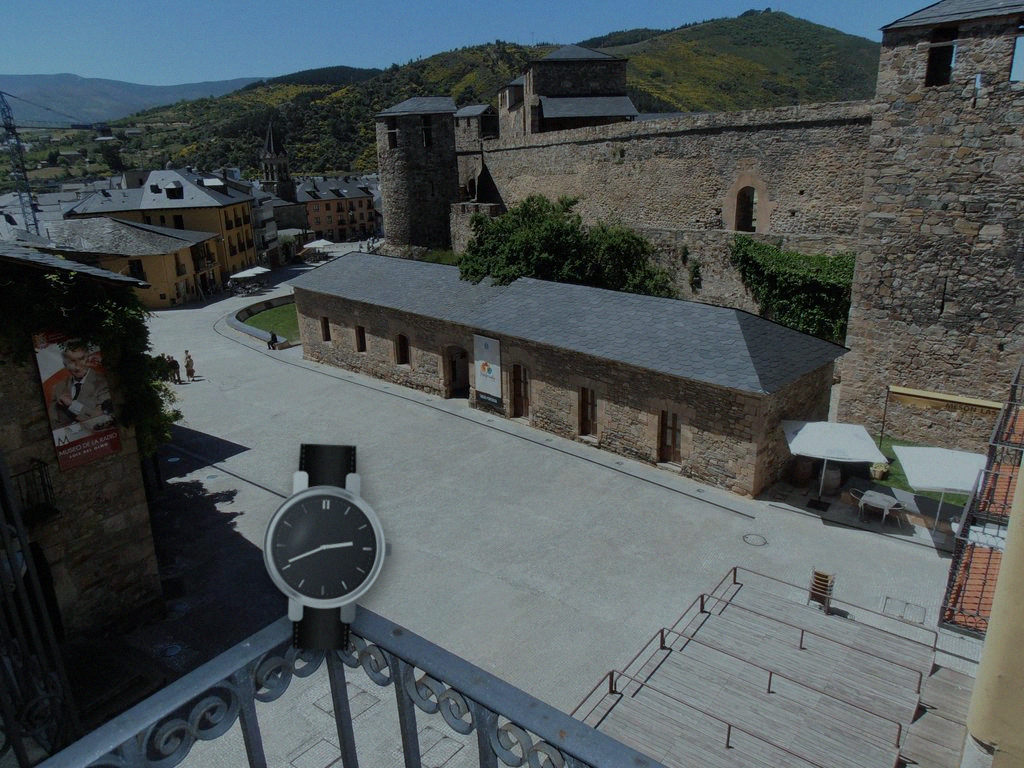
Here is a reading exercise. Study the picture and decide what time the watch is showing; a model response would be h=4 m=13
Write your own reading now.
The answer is h=2 m=41
